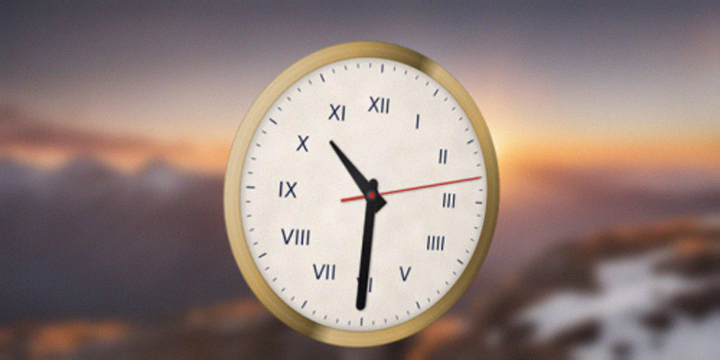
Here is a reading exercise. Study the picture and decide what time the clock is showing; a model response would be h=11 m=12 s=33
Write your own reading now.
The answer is h=10 m=30 s=13
